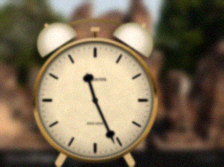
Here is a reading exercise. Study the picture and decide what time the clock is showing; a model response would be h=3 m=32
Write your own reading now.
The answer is h=11 m=26
